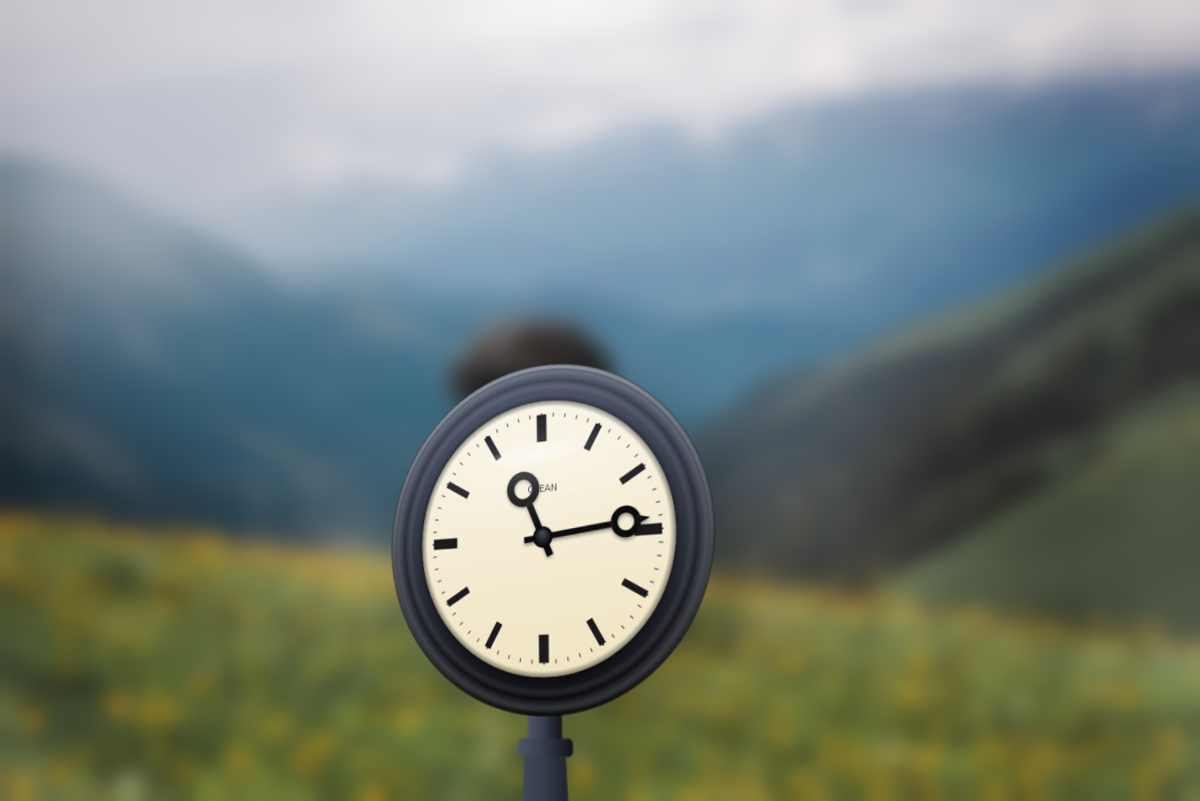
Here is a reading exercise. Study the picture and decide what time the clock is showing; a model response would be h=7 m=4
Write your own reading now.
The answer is h=11 m=14
